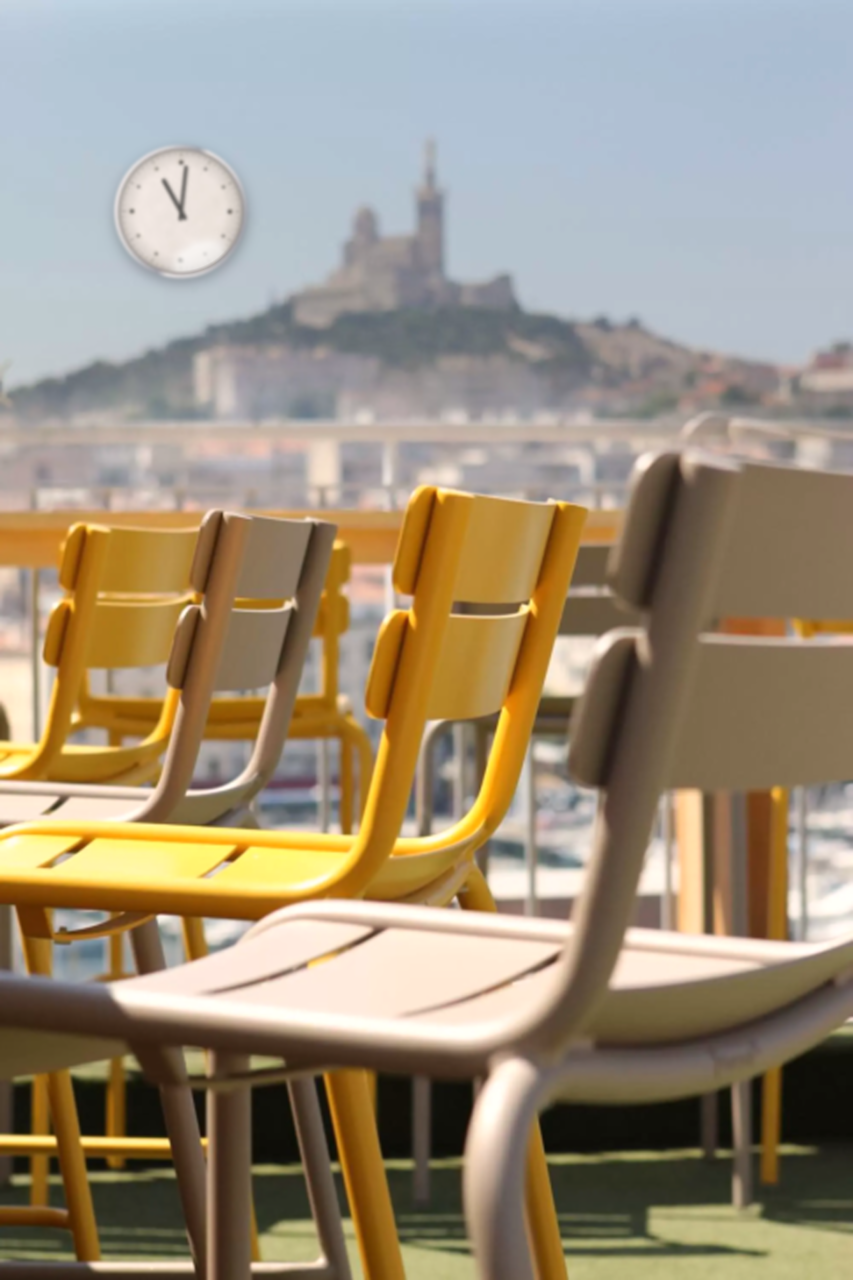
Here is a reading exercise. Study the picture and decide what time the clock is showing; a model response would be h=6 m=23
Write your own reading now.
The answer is h=11 m=1
